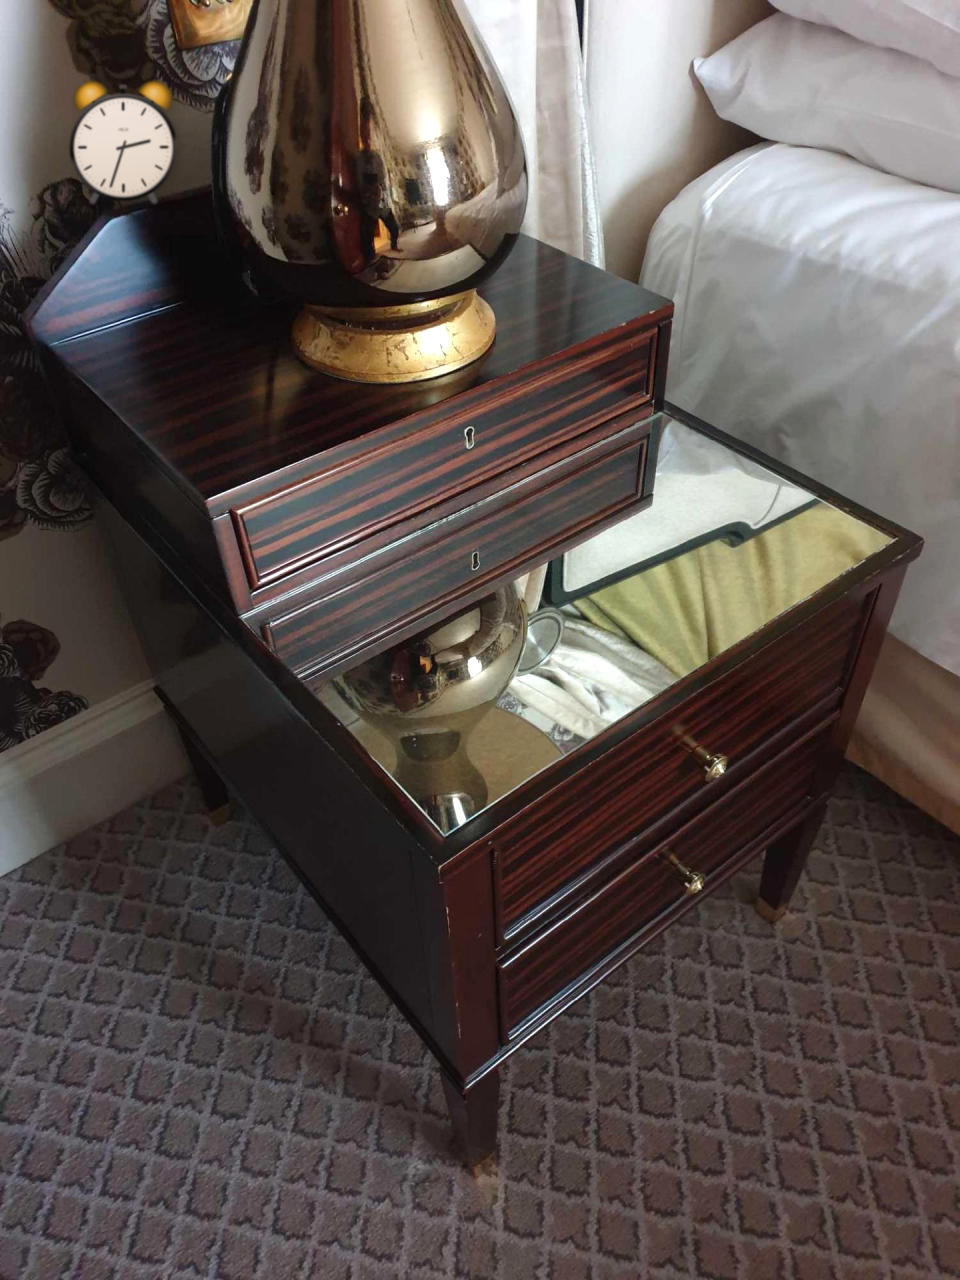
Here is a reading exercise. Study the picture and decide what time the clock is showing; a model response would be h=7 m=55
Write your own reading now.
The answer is h=2 m=33
